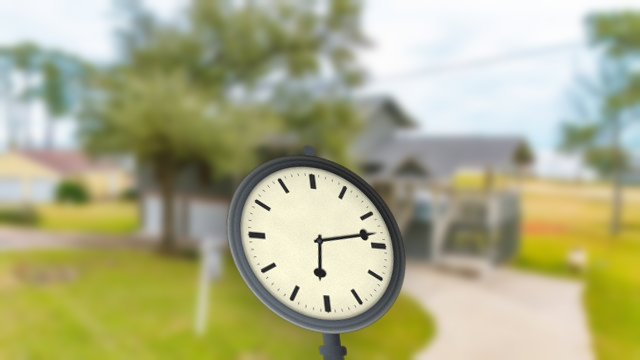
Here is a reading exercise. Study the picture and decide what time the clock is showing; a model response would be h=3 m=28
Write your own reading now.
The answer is h=6 m=13
